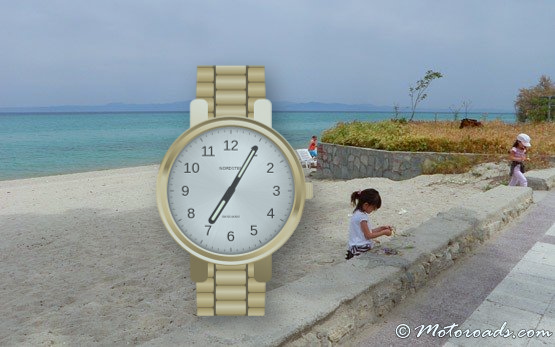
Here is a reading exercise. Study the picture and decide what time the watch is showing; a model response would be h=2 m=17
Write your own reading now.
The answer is h=7 m=5
